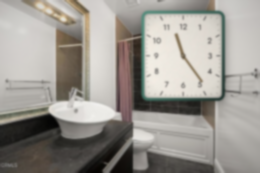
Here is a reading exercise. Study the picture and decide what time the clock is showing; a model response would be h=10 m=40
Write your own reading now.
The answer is h=11 m=24
